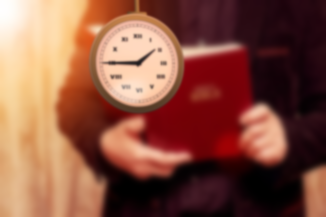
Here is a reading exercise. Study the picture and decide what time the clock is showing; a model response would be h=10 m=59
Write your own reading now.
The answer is h=1 m=45
